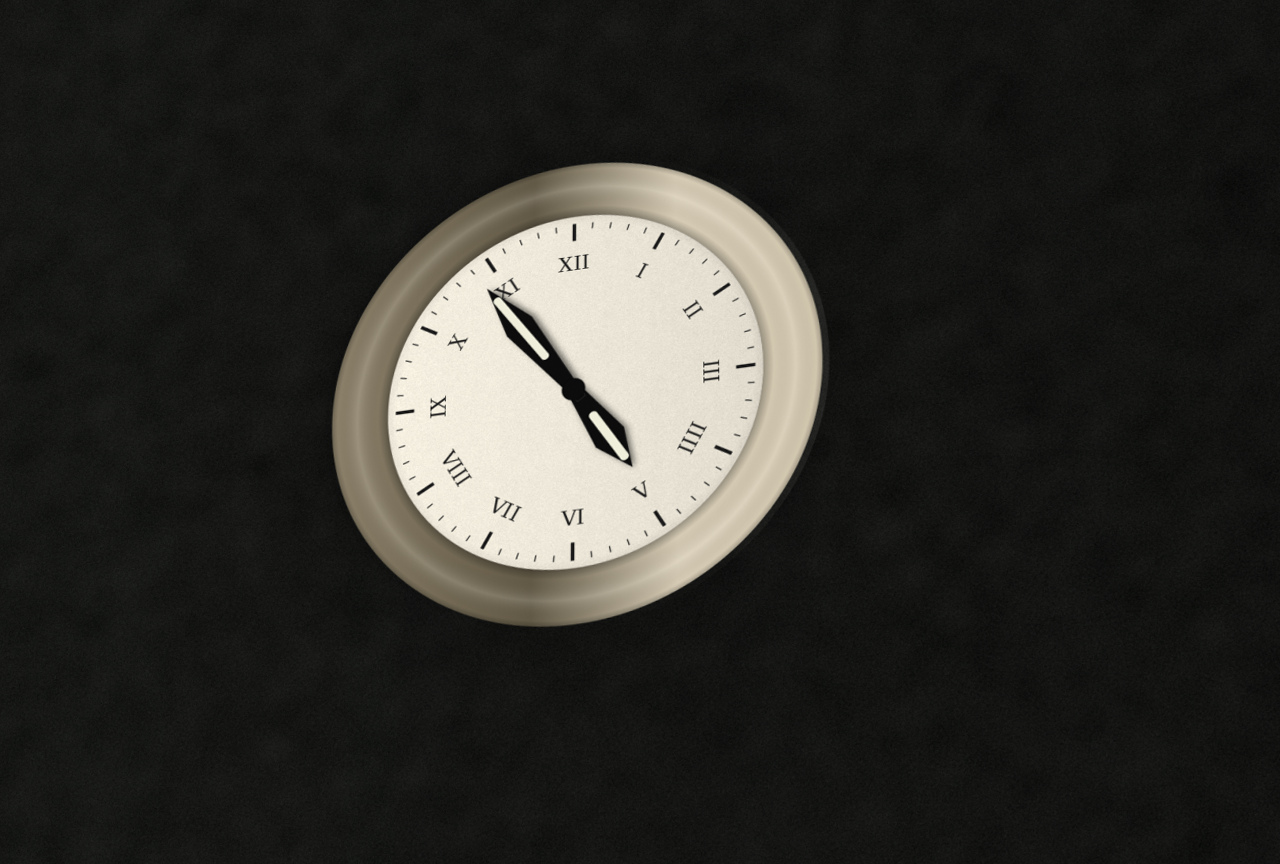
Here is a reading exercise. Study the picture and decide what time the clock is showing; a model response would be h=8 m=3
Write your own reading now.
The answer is h=4 m=54
